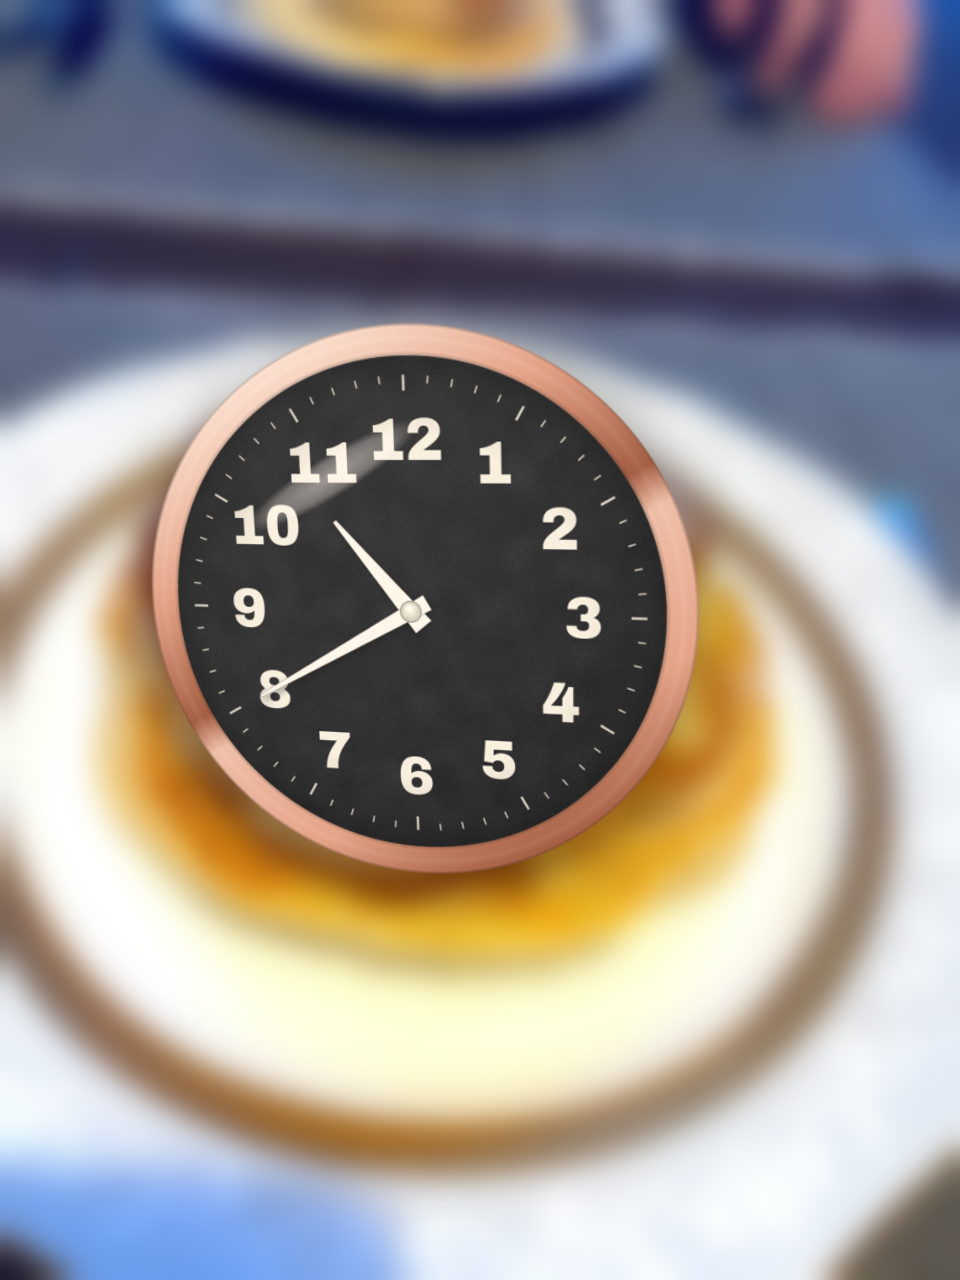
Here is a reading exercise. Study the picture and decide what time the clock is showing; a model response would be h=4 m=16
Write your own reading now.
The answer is h=10 m=40
